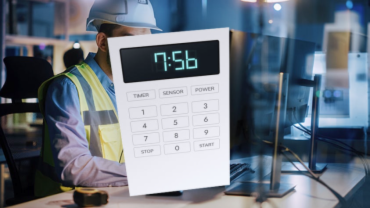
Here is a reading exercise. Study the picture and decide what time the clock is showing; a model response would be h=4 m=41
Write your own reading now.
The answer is h=7 m=56
